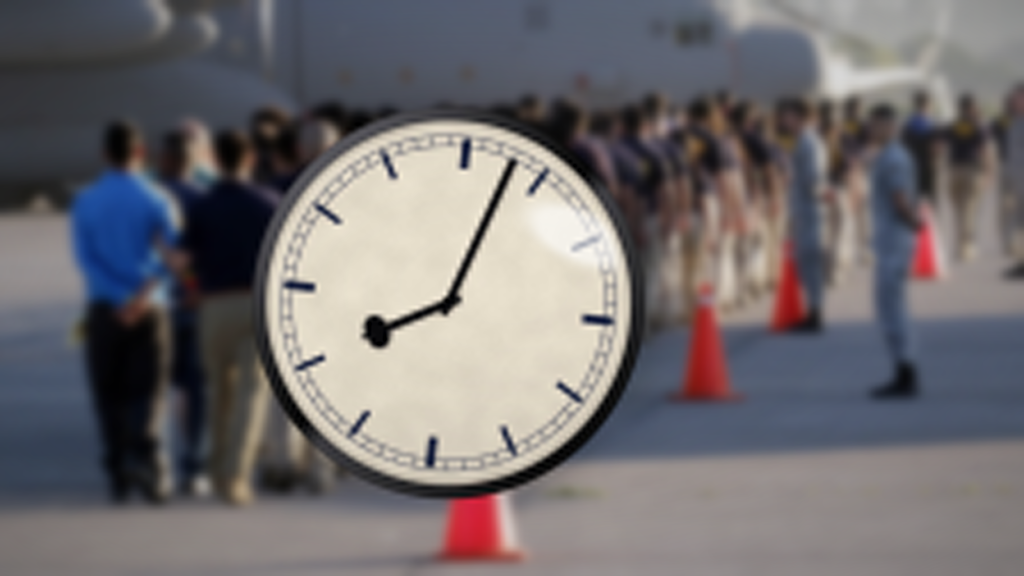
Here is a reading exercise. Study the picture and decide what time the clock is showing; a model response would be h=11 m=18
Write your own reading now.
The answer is h=8 m=3
